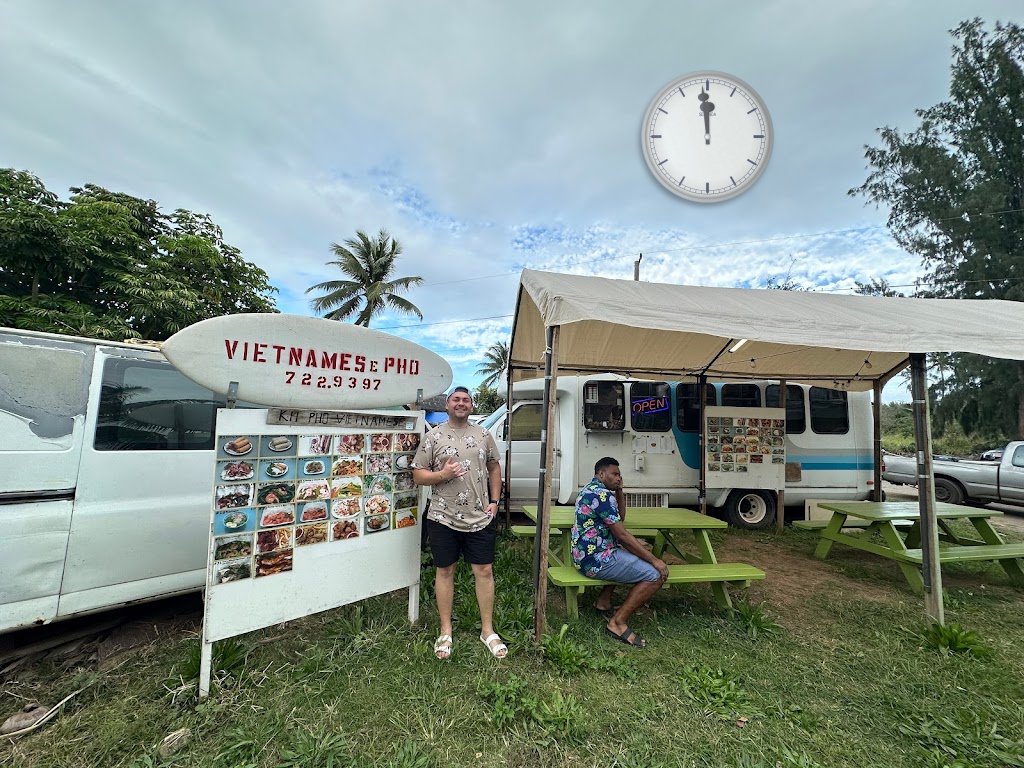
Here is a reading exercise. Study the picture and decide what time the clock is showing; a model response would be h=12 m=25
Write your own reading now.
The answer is h=11 m=59
